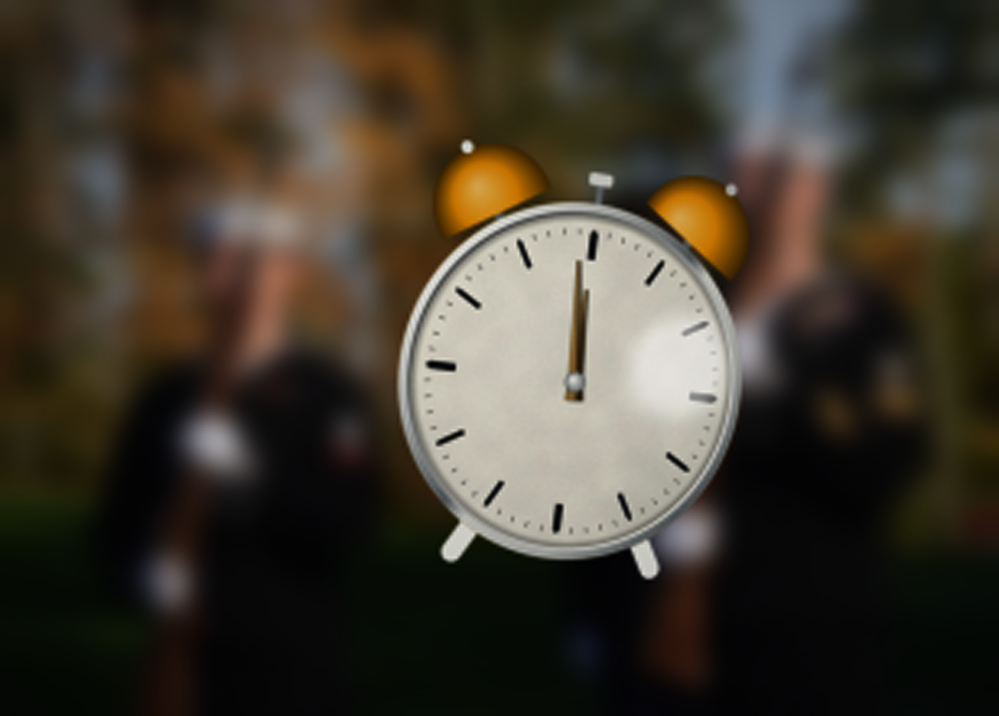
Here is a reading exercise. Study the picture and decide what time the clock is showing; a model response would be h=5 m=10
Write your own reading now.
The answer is h=11 m=59
